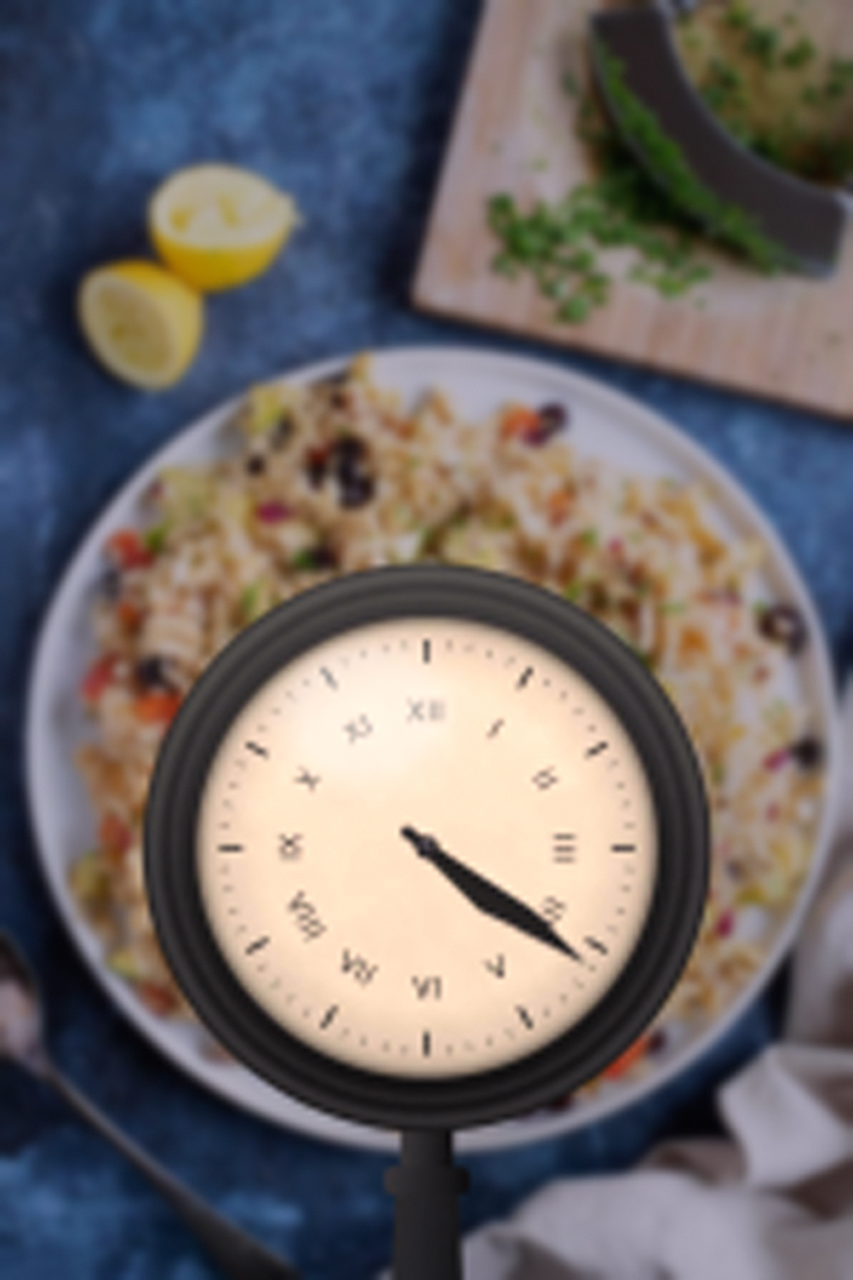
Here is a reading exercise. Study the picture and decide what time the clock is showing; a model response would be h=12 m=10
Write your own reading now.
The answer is h=4 m=21
